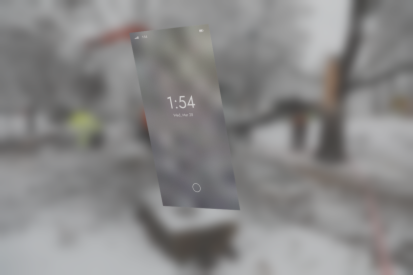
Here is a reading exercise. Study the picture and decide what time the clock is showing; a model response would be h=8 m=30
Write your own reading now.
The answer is h=1 m=54
